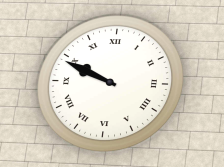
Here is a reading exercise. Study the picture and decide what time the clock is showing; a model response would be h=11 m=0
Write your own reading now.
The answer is h=9 m=49
